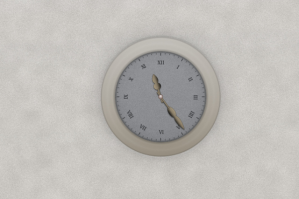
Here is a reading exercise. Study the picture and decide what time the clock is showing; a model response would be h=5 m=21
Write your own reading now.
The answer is h=11 m=24
